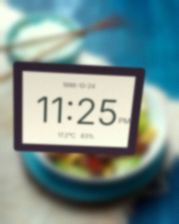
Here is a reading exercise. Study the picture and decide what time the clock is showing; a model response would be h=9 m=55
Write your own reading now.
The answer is h=11 m=25
